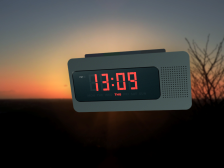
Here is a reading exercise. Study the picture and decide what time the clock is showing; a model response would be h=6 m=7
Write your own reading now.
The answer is h=13 m=9
